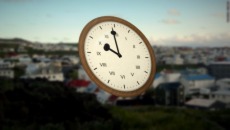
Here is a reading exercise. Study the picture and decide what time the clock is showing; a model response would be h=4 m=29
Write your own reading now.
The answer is h=9 m=59
